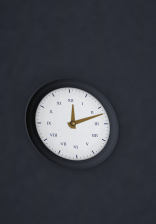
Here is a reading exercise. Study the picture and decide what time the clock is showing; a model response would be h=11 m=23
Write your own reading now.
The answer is h=12 m=12
